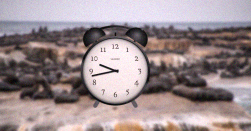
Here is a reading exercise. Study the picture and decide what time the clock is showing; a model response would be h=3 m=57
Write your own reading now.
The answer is h=9 m=43
